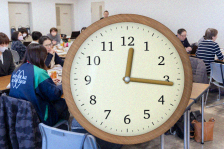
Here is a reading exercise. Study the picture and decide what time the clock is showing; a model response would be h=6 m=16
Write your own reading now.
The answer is h=12 m=16
